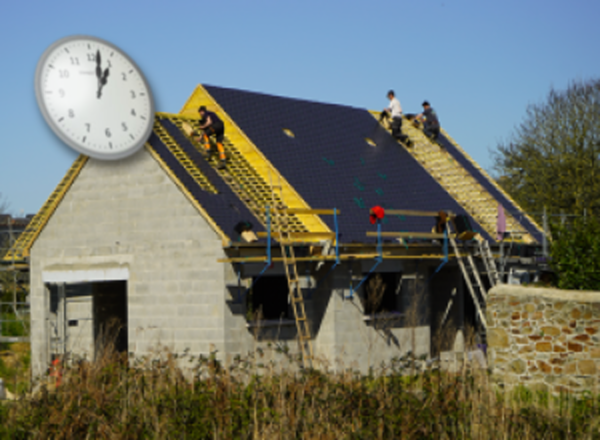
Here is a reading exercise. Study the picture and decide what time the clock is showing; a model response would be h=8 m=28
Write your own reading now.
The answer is h=1 m=2
